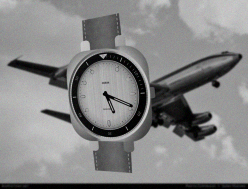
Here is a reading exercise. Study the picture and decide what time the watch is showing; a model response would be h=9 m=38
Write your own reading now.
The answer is h=5 m=19
